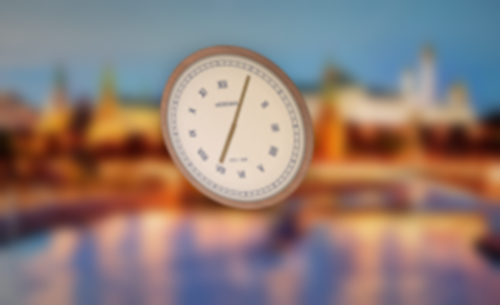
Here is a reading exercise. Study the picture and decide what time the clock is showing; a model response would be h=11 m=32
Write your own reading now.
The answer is h=7 m=5
